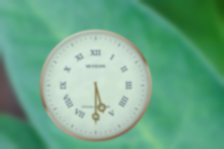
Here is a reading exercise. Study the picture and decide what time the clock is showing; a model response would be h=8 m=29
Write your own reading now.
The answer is h=5 m=30
